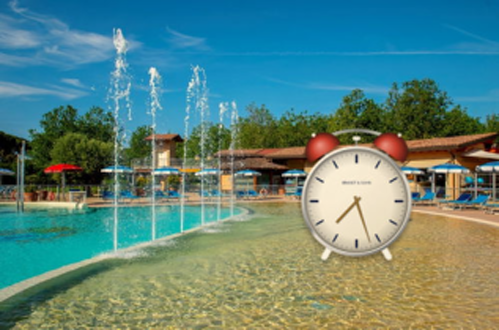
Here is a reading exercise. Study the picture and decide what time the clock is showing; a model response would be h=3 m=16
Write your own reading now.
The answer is h=7 m=27
